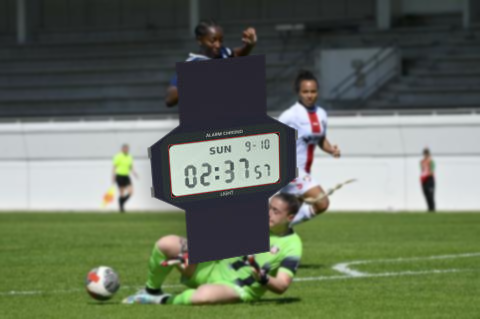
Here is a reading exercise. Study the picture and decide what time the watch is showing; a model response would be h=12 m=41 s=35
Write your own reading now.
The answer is h=2 m=37 s=57
